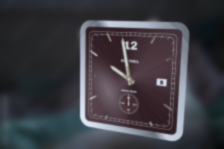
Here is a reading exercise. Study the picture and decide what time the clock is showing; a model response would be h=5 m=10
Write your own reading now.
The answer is h=9 m=58
